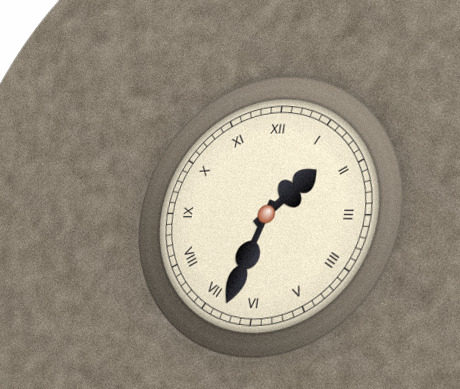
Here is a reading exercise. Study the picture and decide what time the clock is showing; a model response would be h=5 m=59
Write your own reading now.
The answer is h=1 m=33
